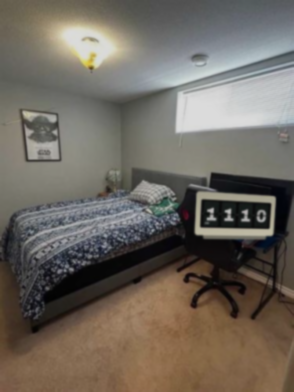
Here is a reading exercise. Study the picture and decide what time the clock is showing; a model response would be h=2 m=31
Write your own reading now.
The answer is h=11 m=10
